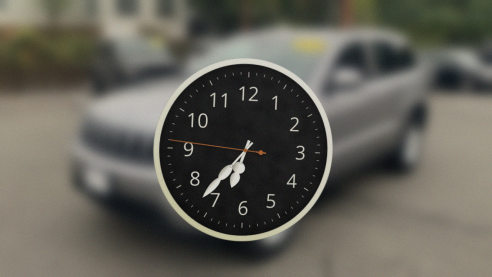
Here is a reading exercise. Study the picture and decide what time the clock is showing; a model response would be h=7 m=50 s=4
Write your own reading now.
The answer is h=6 m=36 s=46
